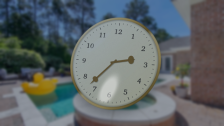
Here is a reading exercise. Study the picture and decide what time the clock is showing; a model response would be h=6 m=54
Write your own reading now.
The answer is h=2 m=37
